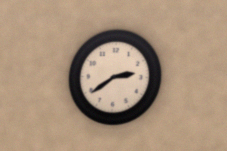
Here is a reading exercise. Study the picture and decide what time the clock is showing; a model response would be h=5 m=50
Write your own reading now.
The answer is h=2 m=39
